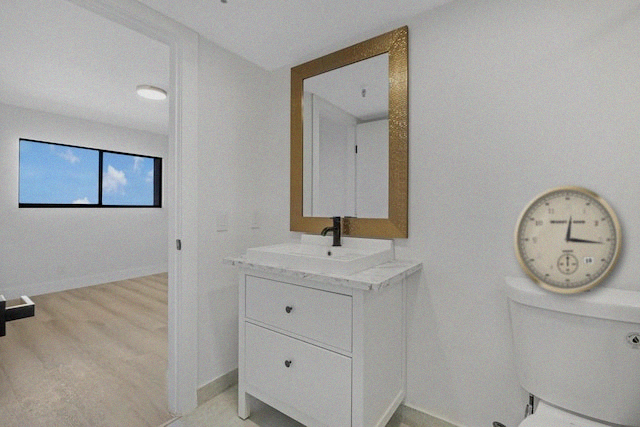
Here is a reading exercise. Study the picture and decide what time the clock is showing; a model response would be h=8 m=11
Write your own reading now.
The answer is h=12 m=16
